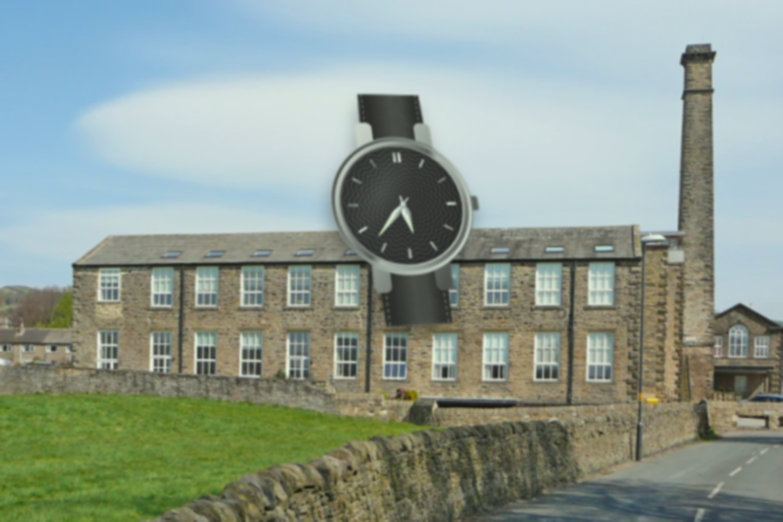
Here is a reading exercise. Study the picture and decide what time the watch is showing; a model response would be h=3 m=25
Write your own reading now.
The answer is h=5 m=37
